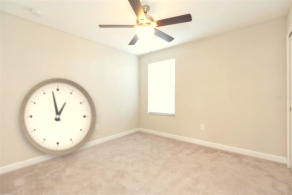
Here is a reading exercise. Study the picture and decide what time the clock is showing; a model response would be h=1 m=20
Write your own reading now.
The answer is h=12 m=58
